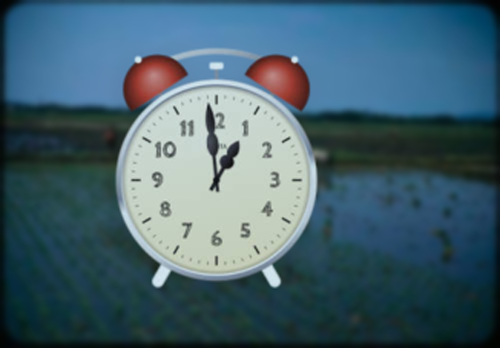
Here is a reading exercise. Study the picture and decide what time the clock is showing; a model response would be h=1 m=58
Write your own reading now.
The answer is h=12 m=59
